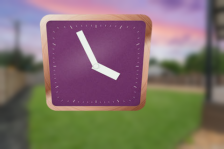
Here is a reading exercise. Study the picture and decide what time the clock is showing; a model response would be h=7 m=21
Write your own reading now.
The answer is h=3 m=56
